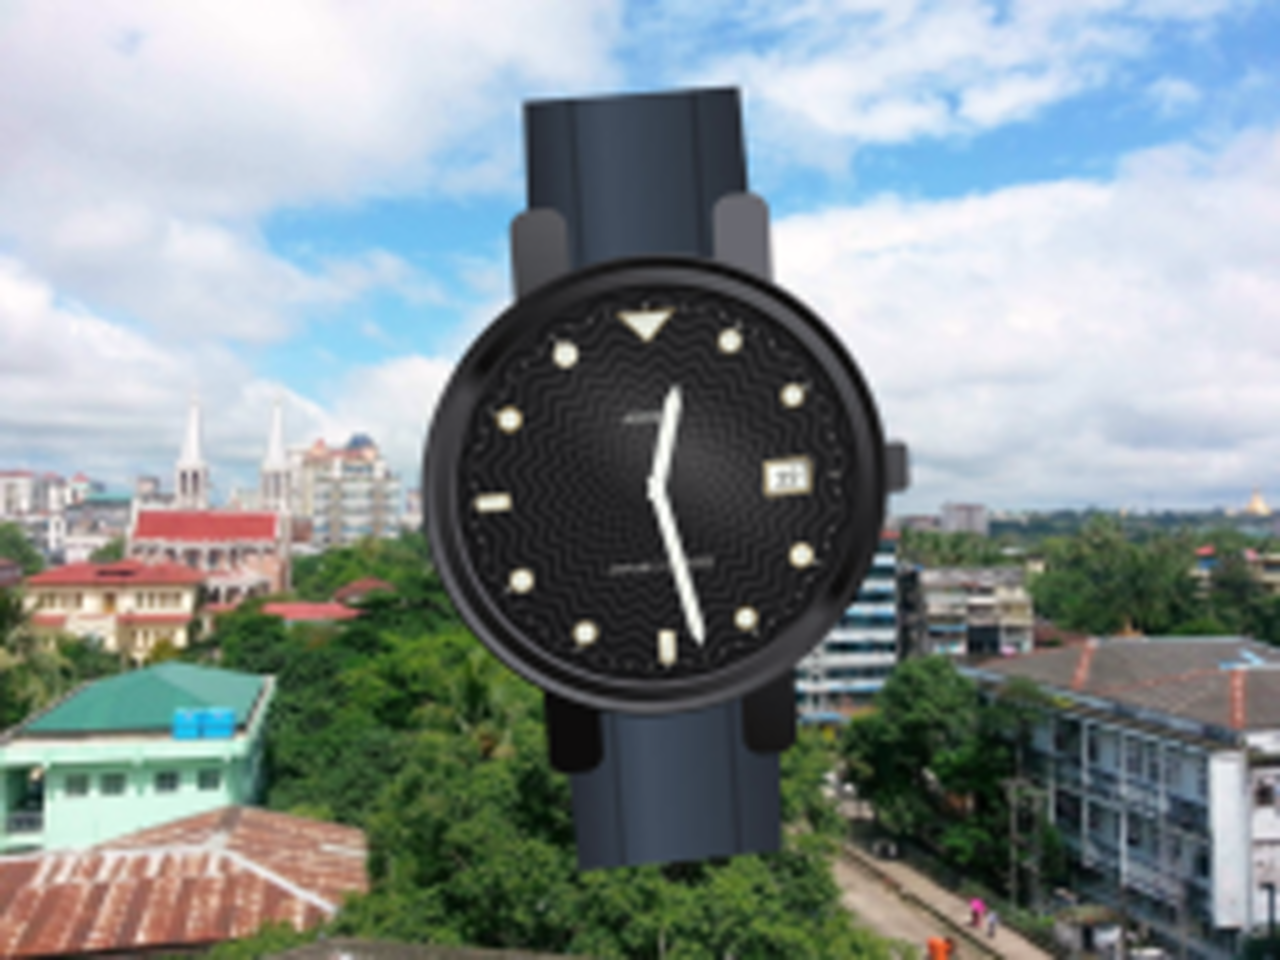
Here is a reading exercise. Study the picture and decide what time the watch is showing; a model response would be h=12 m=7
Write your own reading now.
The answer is h=12 m=28
